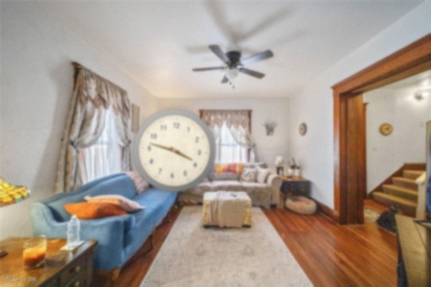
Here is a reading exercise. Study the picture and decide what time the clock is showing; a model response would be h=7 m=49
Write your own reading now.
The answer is h=3 m=47
